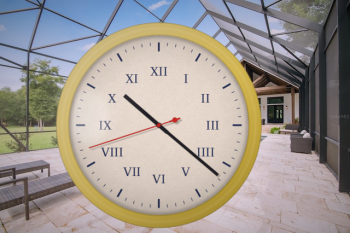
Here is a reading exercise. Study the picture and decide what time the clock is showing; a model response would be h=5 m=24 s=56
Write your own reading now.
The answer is h=10 m=21 s=42
